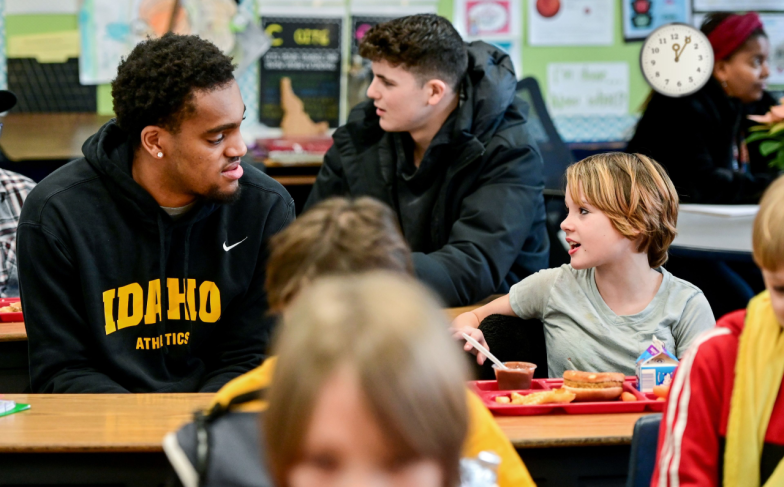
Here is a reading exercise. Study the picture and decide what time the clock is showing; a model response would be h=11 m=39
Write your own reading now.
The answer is h=12 m=6
